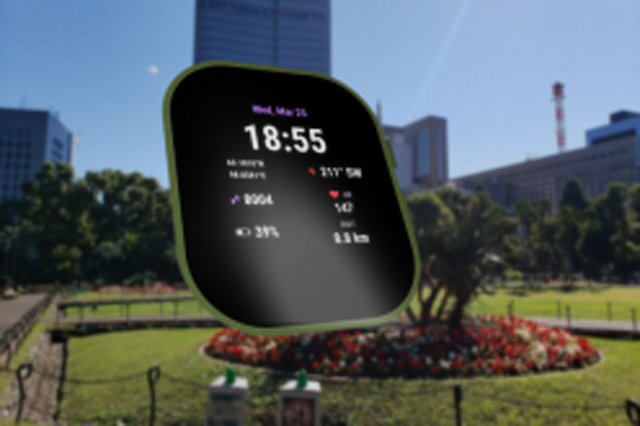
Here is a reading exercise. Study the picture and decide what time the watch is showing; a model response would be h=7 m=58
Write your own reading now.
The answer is h=18 m=55
